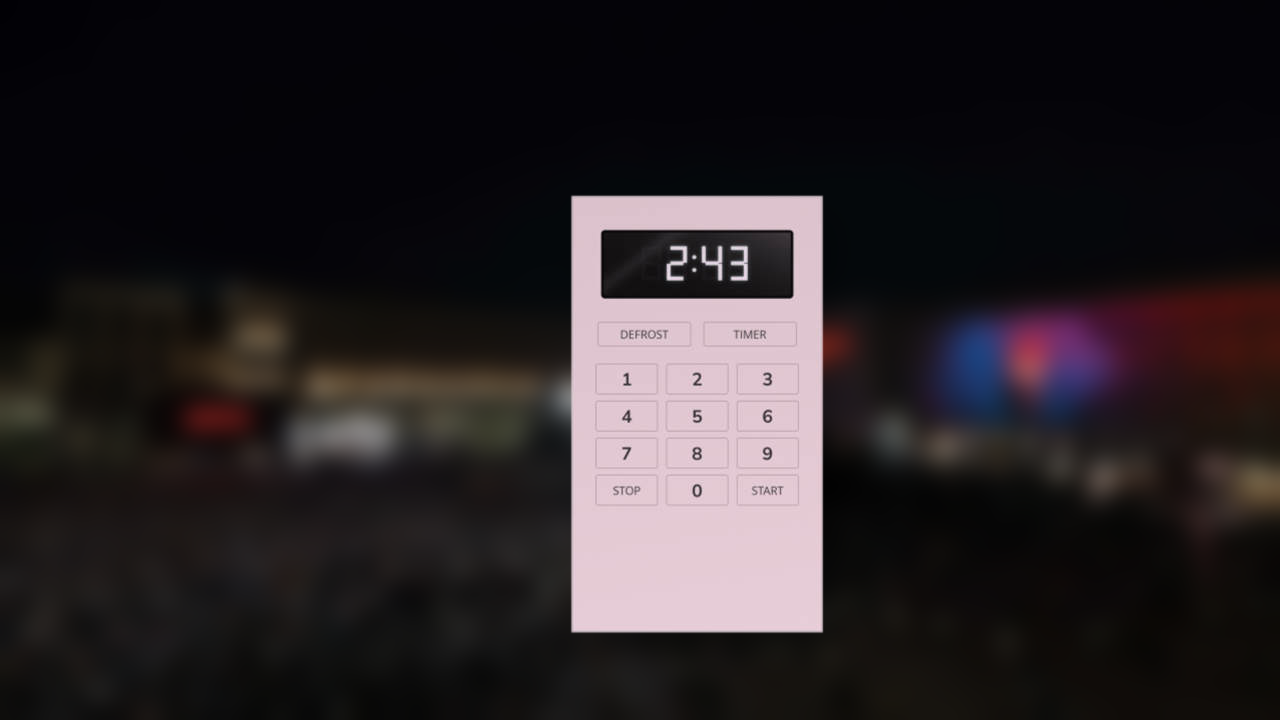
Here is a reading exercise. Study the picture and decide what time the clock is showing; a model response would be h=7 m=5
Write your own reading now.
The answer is h=2 m=43
